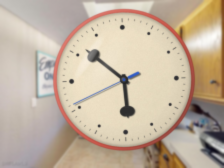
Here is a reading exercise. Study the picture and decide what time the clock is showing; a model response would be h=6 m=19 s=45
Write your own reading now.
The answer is h=5 m=51 s=41
